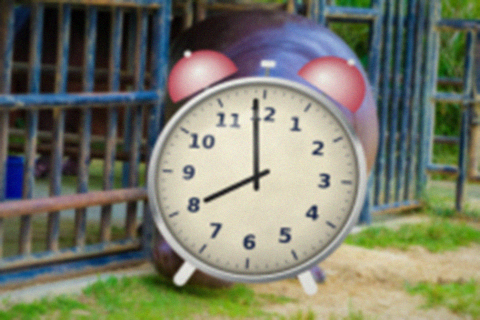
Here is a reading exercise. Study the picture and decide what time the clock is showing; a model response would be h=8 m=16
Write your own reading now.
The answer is h=7 m=59
